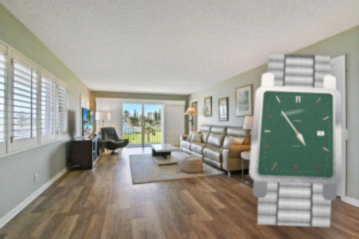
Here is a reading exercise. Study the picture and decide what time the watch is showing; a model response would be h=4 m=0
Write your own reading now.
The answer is h=4 m=54
